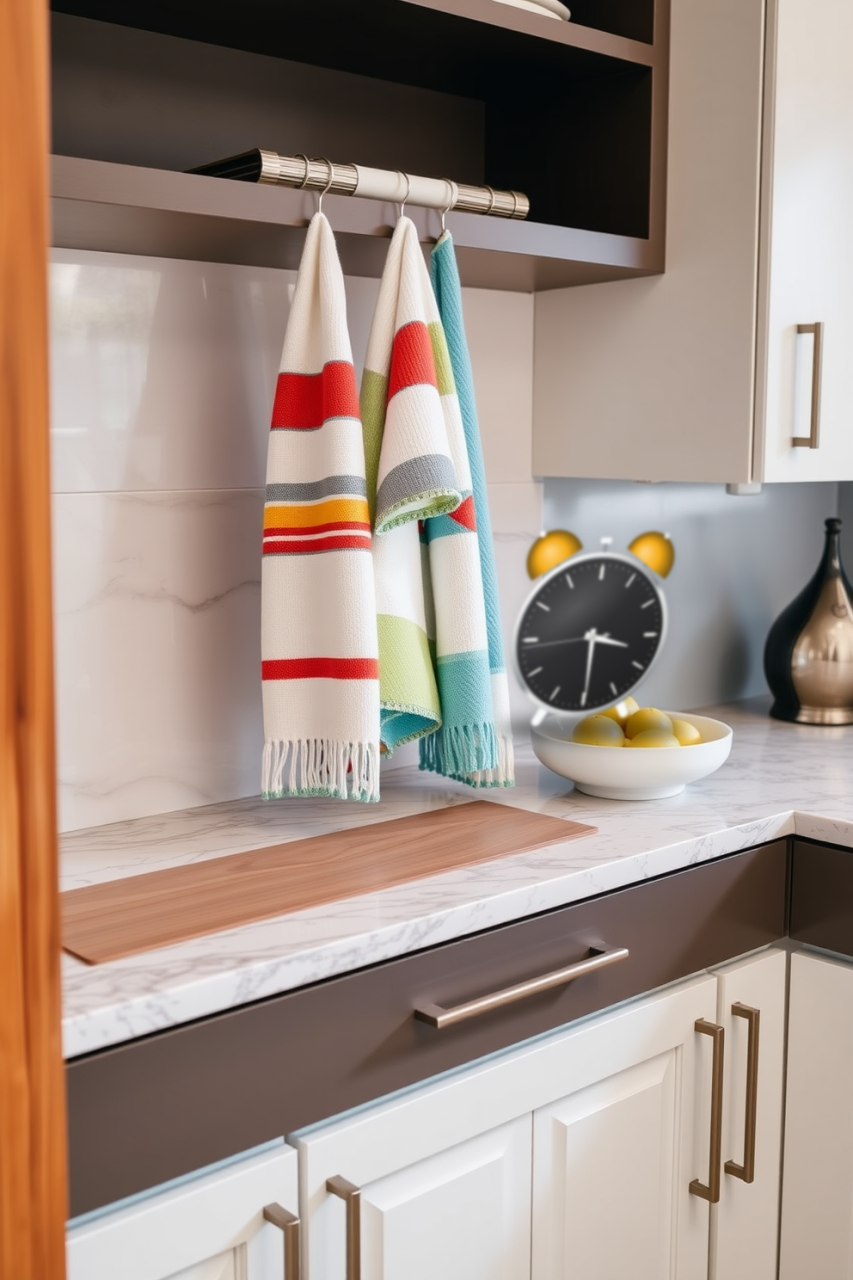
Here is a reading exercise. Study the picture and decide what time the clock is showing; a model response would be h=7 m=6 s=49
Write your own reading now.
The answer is h=3 m=29 s=44
